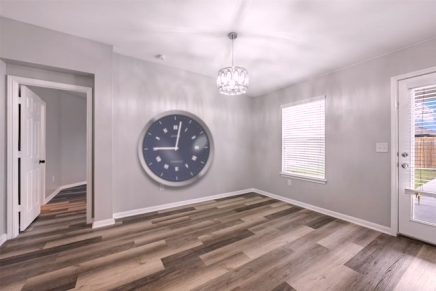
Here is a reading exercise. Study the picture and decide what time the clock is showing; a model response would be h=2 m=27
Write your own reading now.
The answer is h=9 m=2
